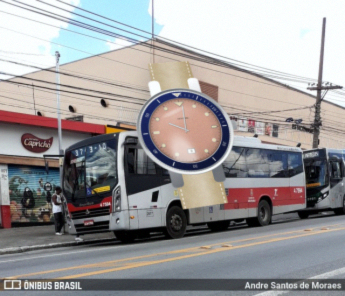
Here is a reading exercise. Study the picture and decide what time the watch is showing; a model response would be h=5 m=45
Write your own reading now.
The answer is h=10 m=1
